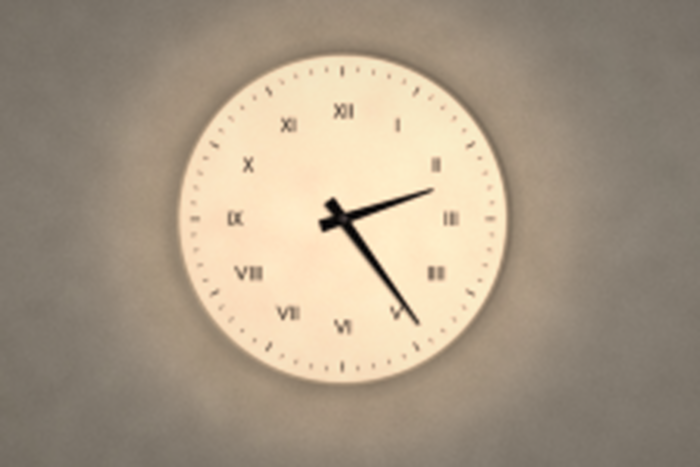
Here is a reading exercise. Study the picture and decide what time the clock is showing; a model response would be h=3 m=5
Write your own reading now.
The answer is h=2 m=24
